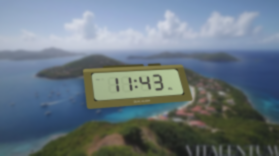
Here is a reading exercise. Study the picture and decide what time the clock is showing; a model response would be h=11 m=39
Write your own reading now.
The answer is h=11 m=43
